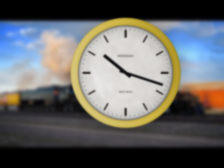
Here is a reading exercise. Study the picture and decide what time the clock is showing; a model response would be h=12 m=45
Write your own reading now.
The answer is h=10 m=18
